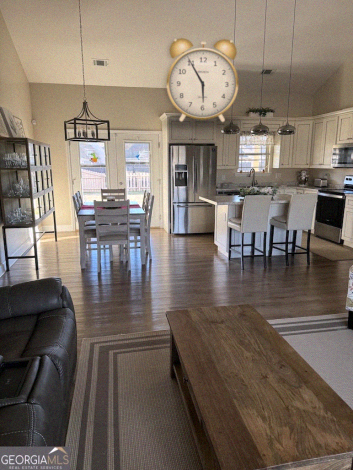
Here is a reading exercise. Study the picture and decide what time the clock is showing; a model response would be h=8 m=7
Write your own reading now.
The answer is h=5 m=55
